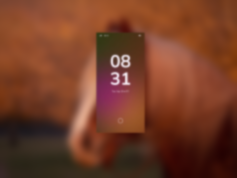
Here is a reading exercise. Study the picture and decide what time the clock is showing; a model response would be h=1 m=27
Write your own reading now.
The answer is h=8 m=31
